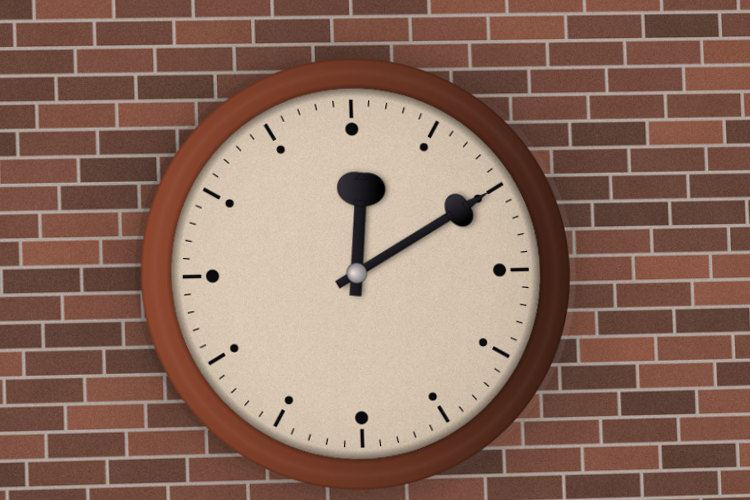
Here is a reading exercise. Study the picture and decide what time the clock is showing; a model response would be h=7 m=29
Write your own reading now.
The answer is h=12 m=10
